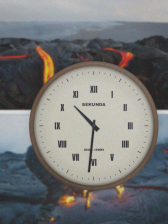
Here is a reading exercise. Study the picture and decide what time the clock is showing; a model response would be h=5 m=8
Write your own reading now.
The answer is h=10 m=31
